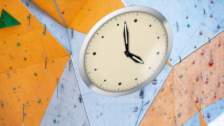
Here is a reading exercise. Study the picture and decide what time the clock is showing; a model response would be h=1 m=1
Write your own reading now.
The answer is h=3 m=57
